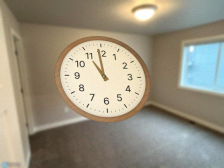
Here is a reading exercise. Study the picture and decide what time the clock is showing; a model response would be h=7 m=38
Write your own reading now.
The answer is h=10 m=59
